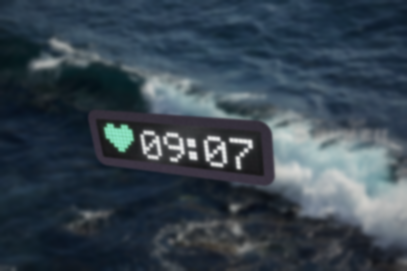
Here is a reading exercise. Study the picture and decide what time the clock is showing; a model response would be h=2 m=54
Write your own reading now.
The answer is h=9 m=7
